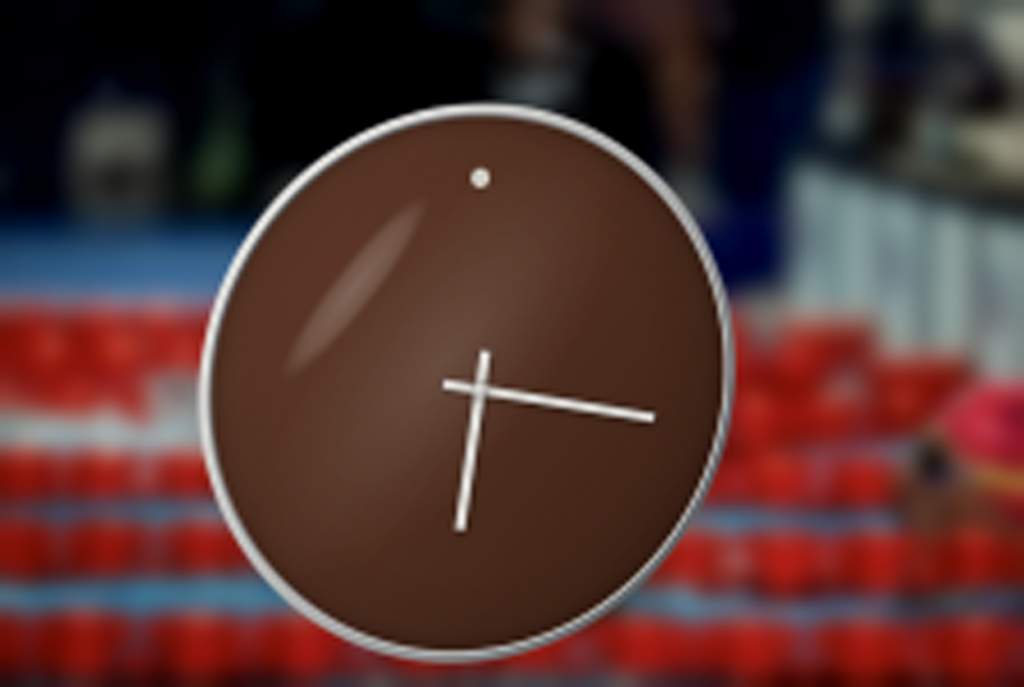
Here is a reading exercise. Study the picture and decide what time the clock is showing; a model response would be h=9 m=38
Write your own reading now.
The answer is h=6 m=17
